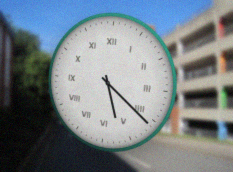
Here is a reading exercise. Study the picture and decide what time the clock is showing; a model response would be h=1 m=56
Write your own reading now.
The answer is h=5 m=21
